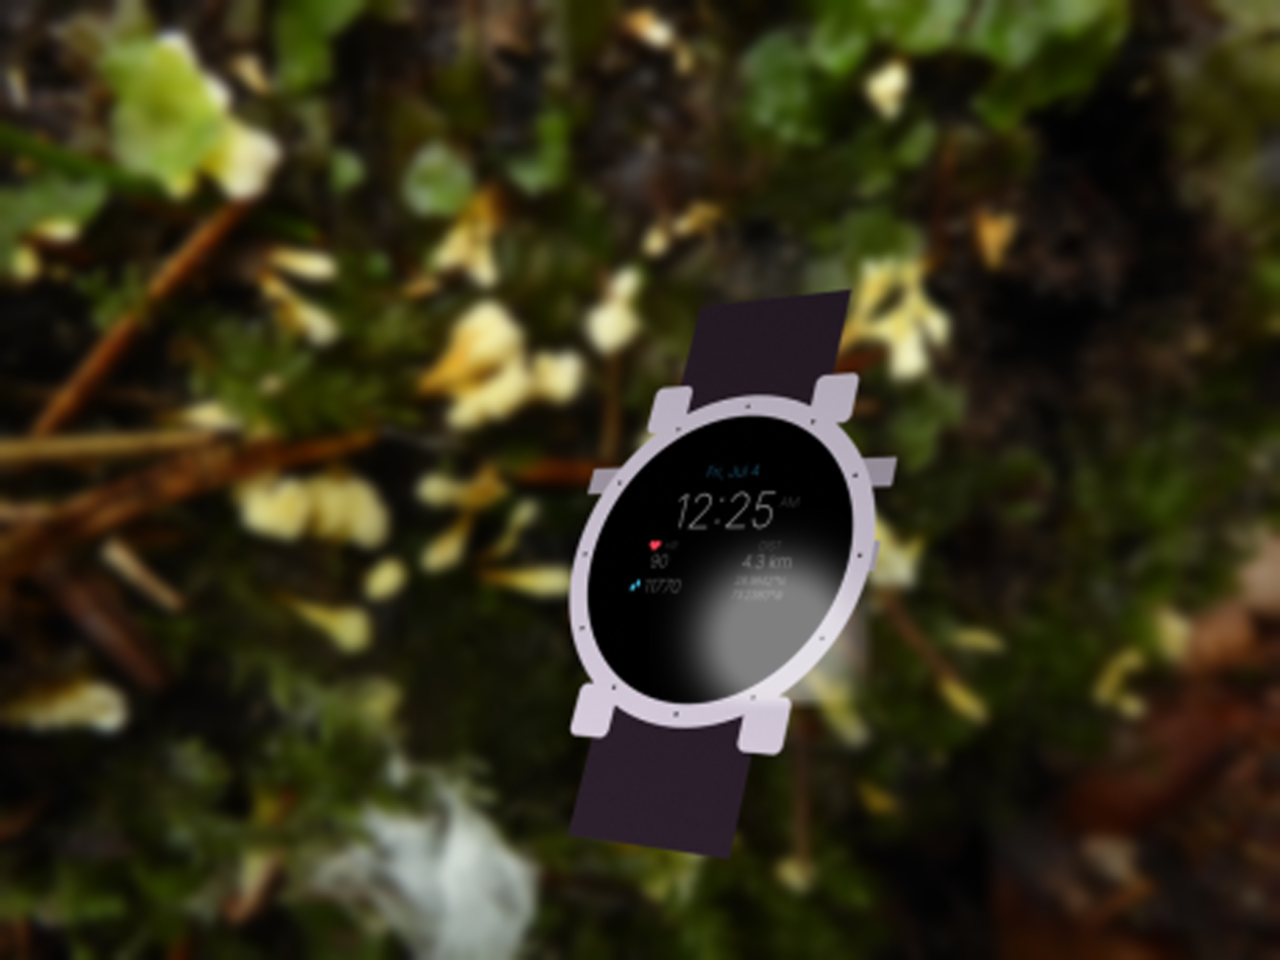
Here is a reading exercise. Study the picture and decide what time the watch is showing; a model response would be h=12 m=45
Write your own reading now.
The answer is h=12 m=25
